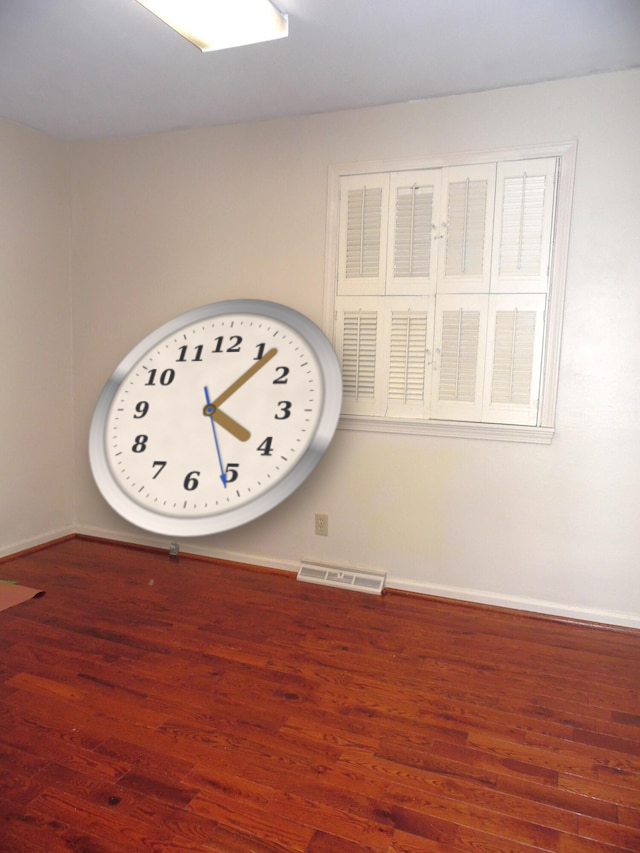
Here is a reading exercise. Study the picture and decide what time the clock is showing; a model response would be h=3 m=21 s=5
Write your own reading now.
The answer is h=4 m=6 s=26
